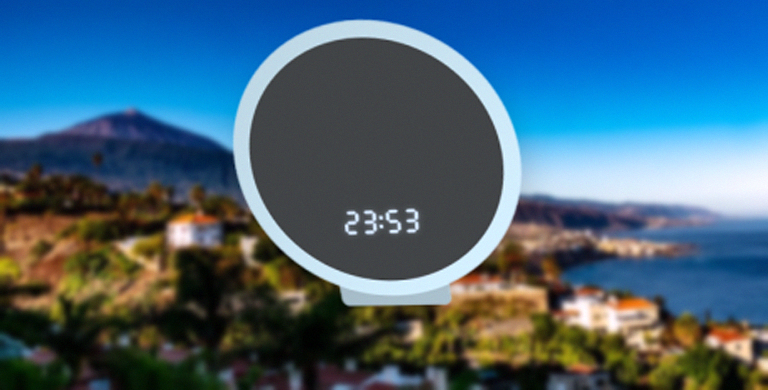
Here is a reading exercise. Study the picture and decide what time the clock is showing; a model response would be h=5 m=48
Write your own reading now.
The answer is h=23 m=53
